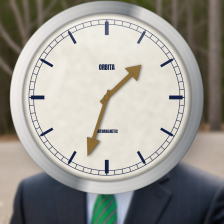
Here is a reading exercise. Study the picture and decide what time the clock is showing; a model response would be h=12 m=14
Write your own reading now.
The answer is h=1 m=33
